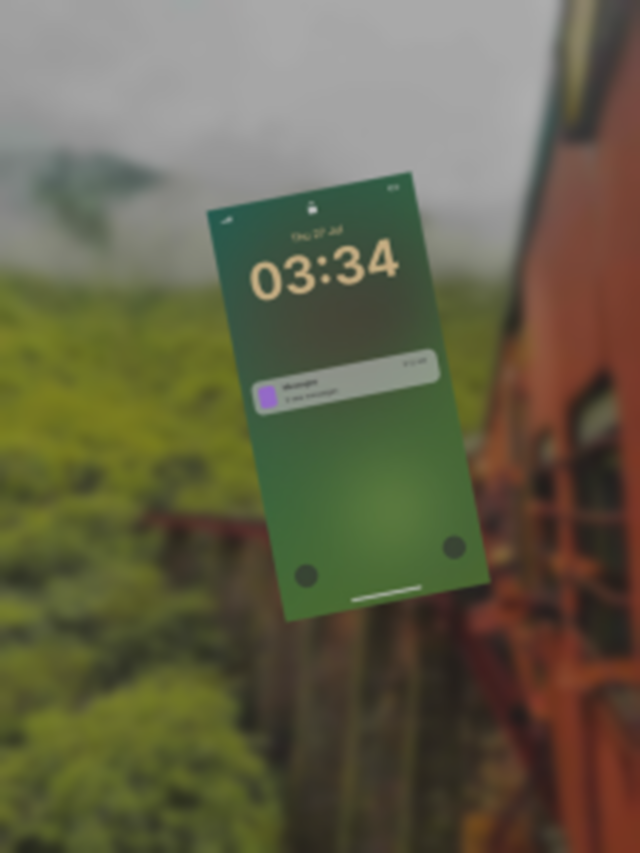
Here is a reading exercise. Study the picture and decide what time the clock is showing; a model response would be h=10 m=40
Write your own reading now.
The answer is h=3 m=34
